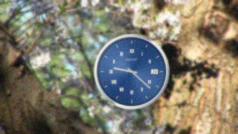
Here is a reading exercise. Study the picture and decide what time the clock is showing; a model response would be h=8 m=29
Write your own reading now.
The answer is h=9 m=22
